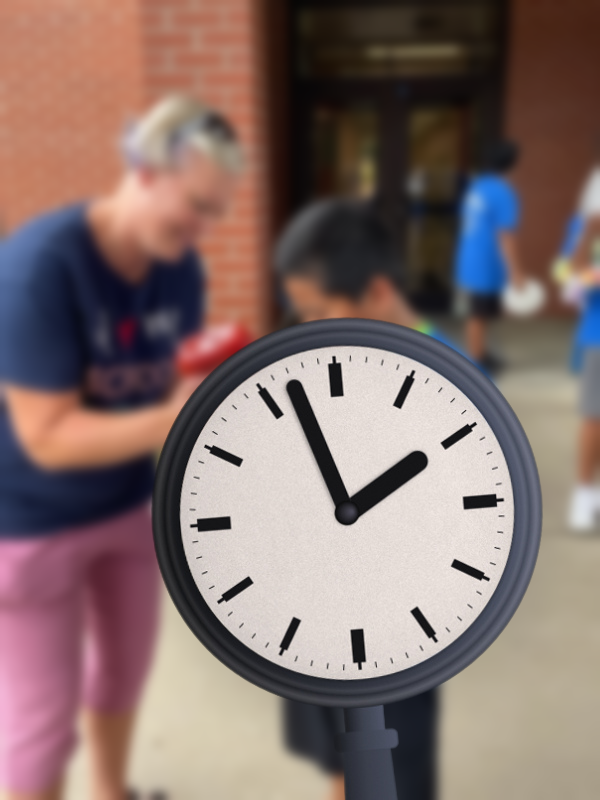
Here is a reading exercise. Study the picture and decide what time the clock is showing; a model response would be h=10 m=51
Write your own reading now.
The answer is h=1 m=57
